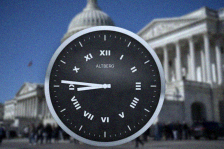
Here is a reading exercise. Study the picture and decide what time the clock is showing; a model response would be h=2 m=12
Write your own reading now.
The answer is h=8 m=46
